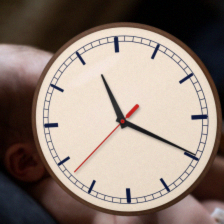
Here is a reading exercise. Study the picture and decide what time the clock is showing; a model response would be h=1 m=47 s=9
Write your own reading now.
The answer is h=11 m=19 s=38
